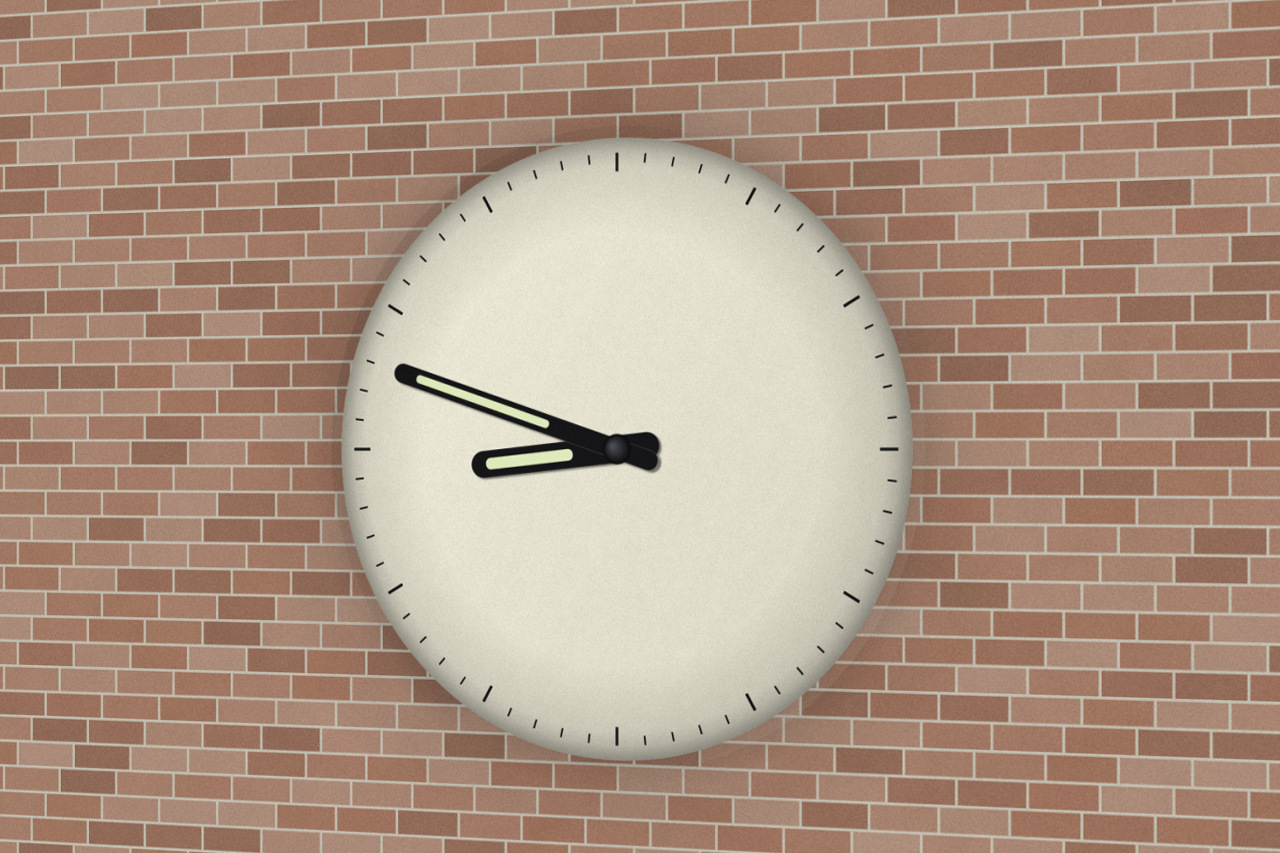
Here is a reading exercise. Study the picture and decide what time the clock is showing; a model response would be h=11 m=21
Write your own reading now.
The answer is h=8 m=48
